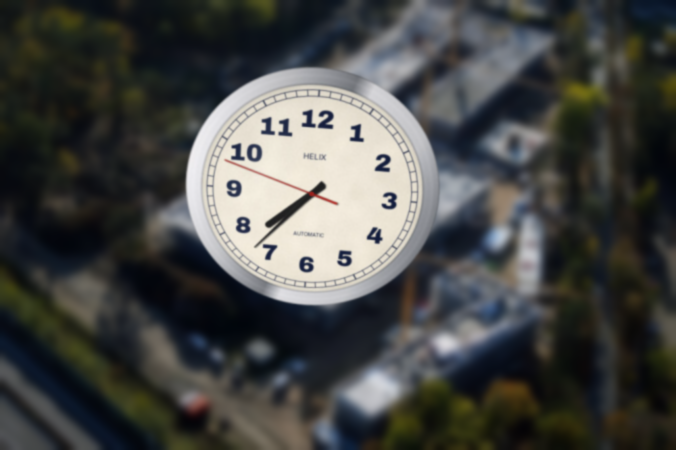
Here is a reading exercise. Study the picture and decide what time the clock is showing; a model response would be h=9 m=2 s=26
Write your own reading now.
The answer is h=7 m=36 s=48
